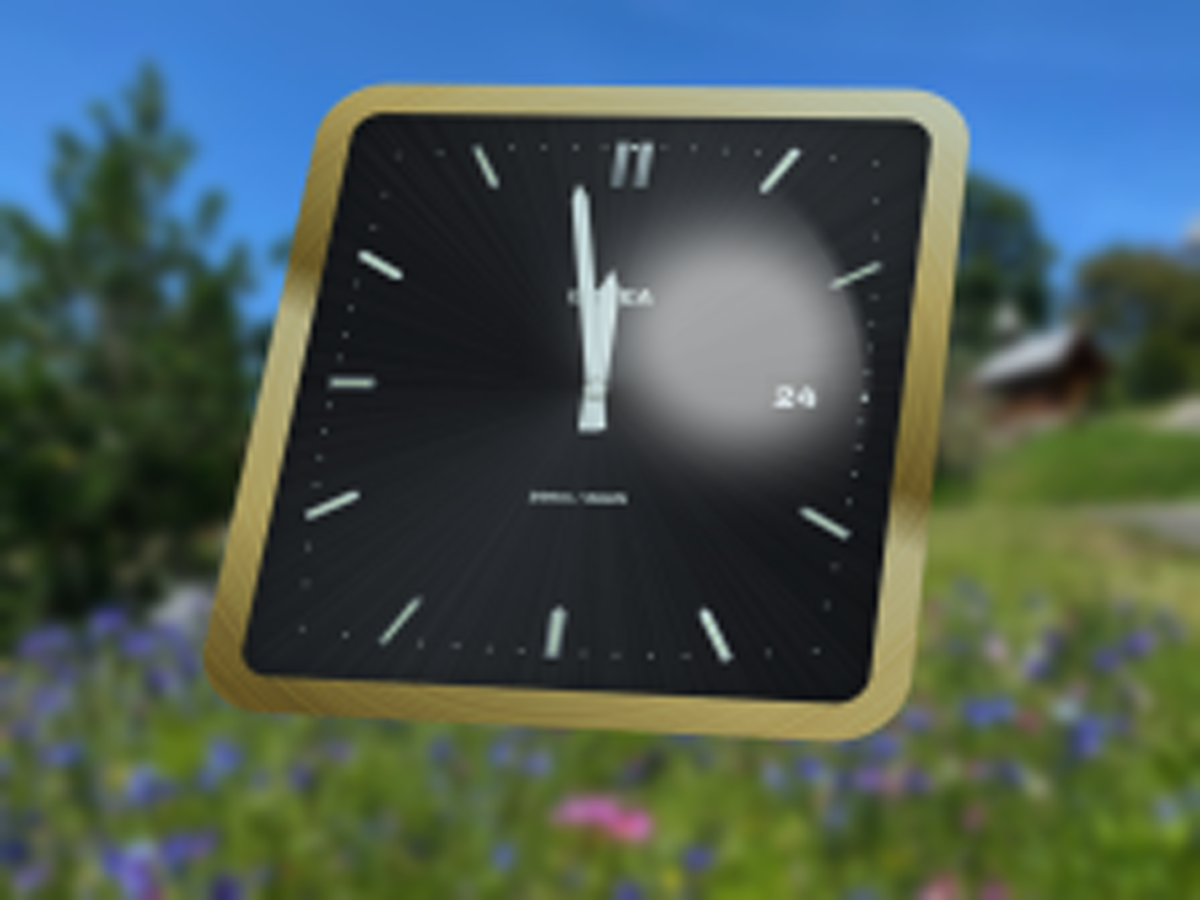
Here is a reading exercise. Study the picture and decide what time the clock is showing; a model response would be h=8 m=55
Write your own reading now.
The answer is h=11 m=58
